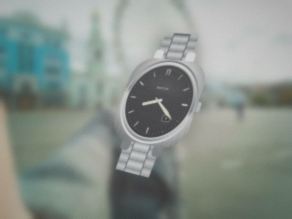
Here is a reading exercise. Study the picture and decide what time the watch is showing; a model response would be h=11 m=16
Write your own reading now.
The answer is h=8 m=21
